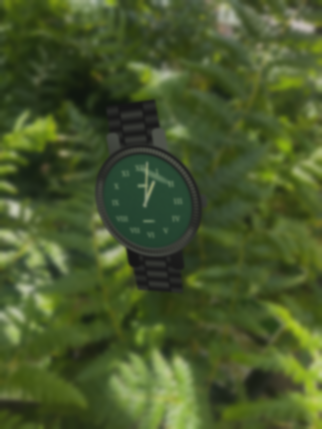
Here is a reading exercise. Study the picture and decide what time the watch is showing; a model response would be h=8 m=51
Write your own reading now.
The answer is h=1 m=2
